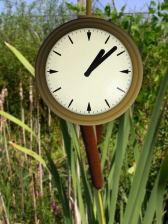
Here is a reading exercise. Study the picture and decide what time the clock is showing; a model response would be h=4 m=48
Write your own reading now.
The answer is h=1 m=8
